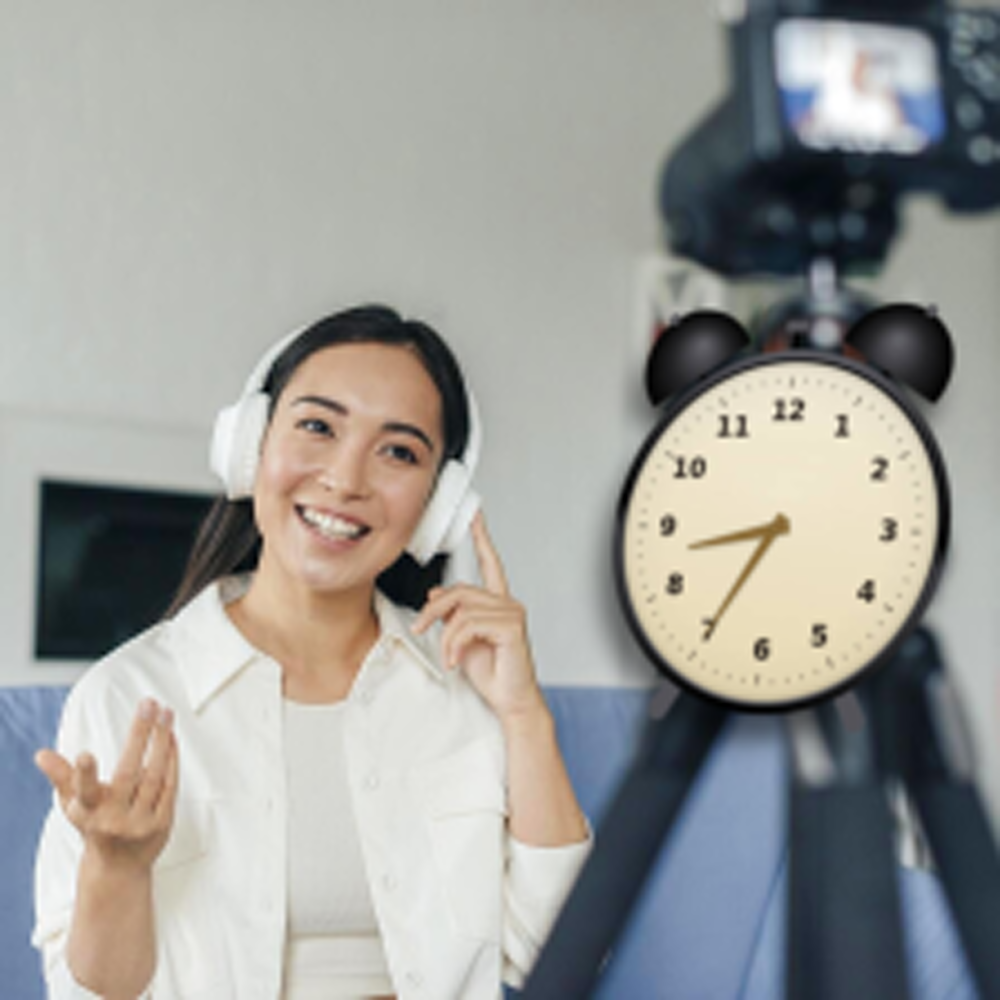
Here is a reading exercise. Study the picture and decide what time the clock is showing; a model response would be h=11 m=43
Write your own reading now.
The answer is h=8 m=35
